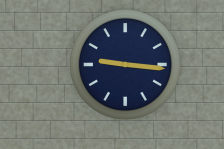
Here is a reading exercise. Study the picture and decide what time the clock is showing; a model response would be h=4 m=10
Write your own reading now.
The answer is h=9 m=16
